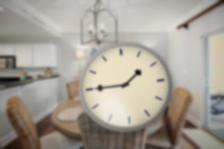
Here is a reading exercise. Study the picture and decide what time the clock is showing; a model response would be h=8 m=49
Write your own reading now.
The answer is h=1 m=45
